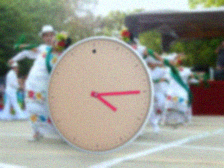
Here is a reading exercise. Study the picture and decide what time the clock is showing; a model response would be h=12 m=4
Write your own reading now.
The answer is h=4 m=15
